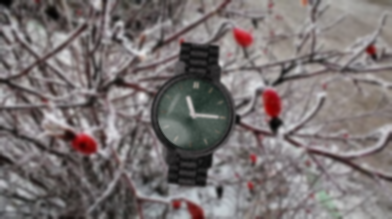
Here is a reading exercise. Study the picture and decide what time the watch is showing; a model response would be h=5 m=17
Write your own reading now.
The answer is h=11 m=15
